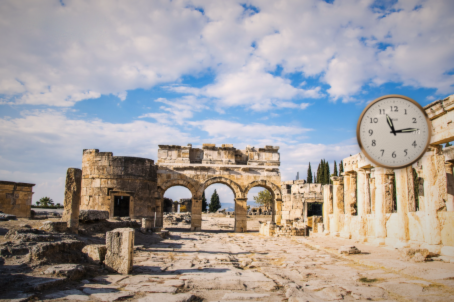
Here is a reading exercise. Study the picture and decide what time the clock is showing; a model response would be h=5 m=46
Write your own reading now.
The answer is h=11 m=14
